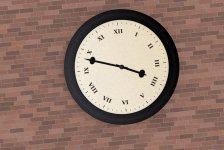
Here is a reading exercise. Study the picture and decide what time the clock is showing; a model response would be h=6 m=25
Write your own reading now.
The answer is h=3 m=48
